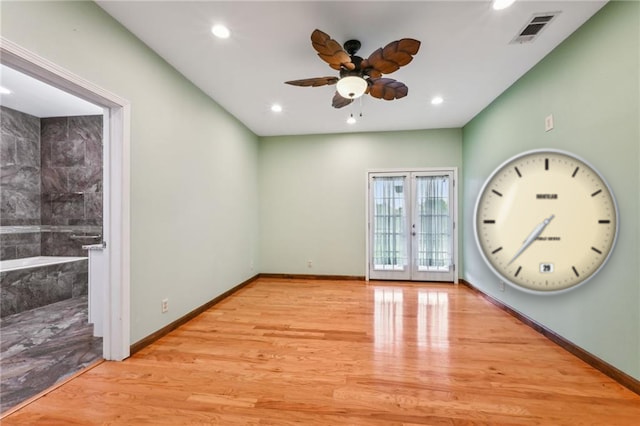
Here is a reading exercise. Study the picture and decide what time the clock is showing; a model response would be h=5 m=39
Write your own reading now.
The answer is h=7 m=37
